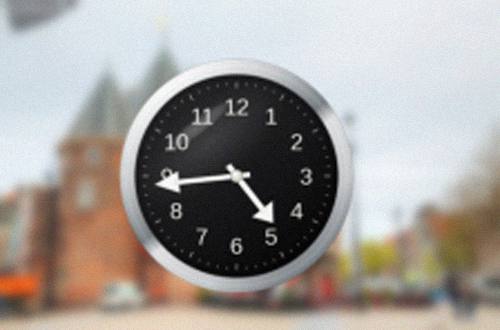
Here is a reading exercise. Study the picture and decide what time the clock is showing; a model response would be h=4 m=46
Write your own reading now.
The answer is h=4 m=44
